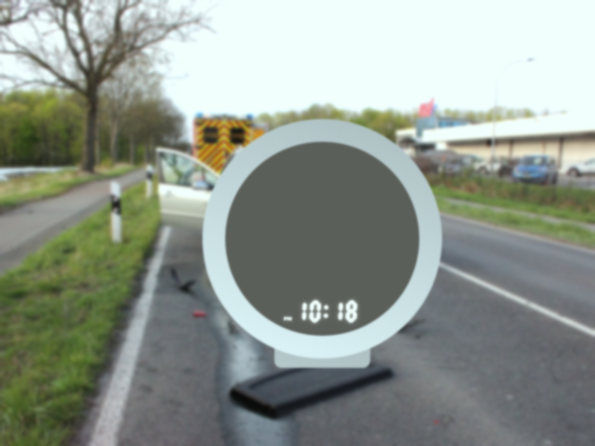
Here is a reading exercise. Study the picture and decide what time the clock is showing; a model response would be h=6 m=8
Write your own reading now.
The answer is h=10 m=18
